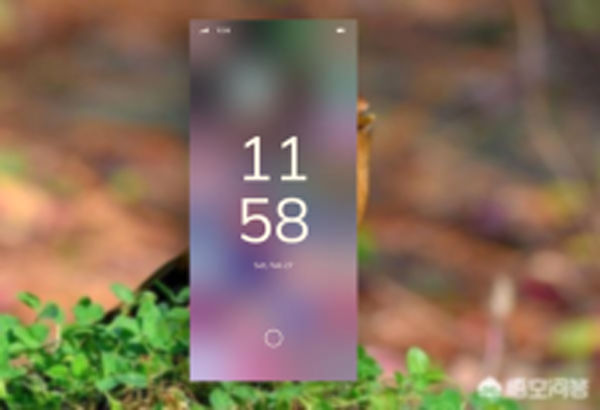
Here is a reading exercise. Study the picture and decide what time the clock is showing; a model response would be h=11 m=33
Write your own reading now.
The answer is h=11 m=58
